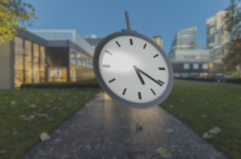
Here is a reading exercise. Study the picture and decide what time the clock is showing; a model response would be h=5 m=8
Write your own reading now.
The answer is h=5 m=21
